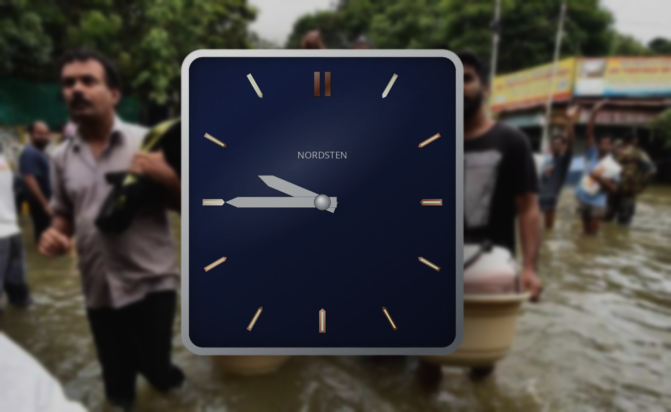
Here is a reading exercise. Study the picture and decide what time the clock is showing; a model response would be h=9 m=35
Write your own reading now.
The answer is h=9 m=45
